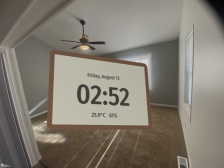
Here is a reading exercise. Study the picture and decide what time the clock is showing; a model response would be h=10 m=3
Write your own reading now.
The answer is h=2 m=52
